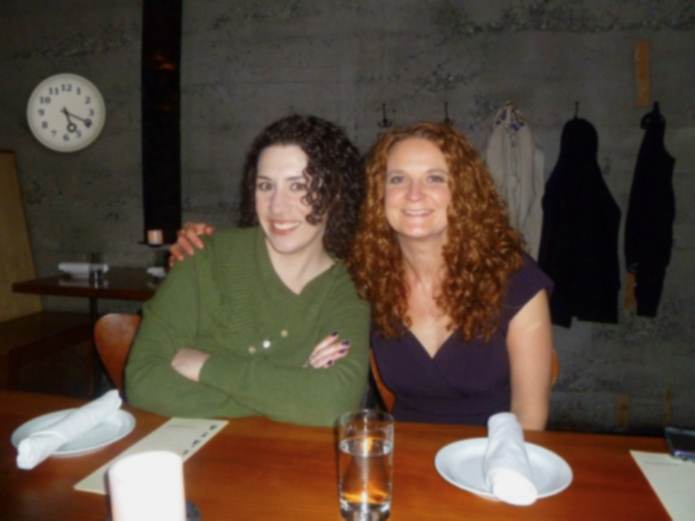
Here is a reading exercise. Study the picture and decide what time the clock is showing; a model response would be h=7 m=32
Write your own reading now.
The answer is h=5 m=19
